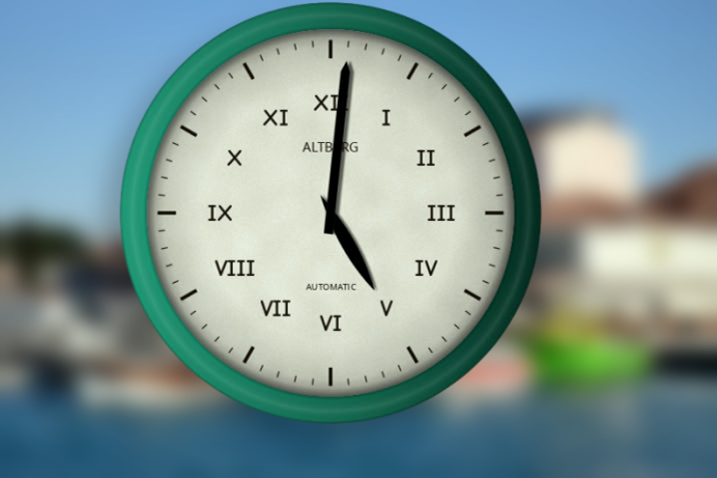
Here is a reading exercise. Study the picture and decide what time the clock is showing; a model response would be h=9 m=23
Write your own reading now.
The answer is h=5 m=1
